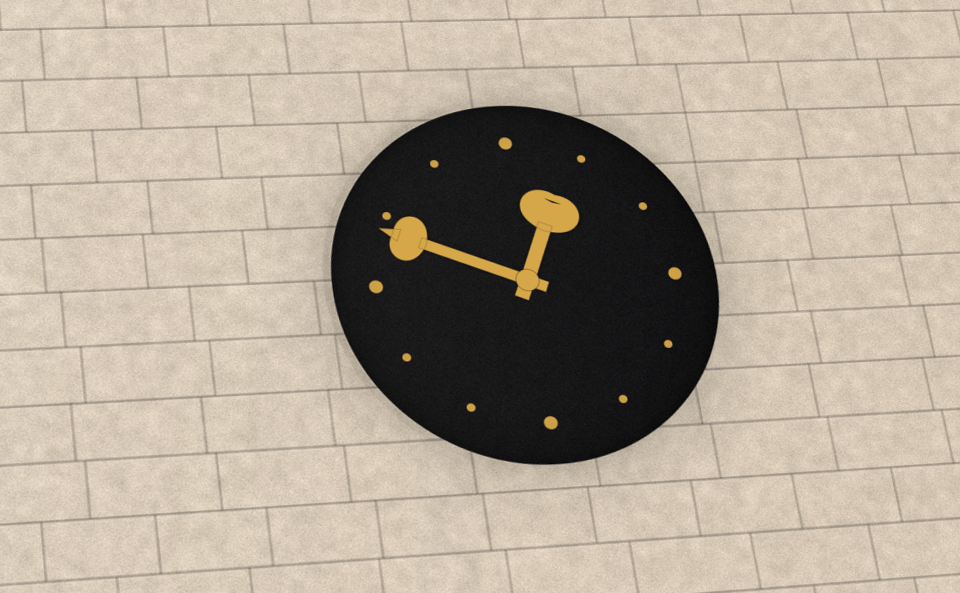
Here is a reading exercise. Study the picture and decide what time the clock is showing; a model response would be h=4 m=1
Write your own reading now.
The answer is h=12 m=49
